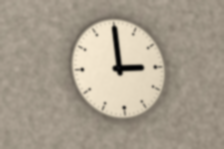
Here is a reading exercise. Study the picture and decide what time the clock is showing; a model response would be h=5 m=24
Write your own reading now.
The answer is h=3 m=0
